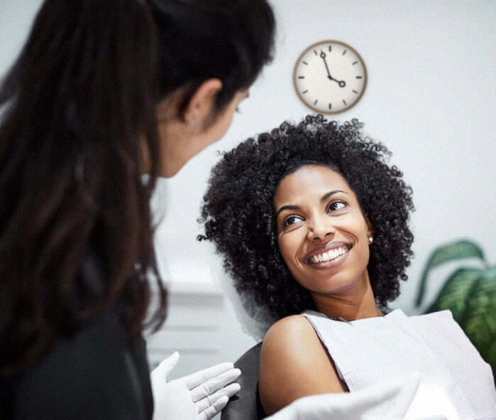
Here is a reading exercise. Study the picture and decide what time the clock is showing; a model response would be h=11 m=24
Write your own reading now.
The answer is h=3 m=57
